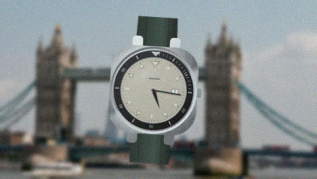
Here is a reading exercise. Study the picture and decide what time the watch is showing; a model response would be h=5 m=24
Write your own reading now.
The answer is h=5 m=16
